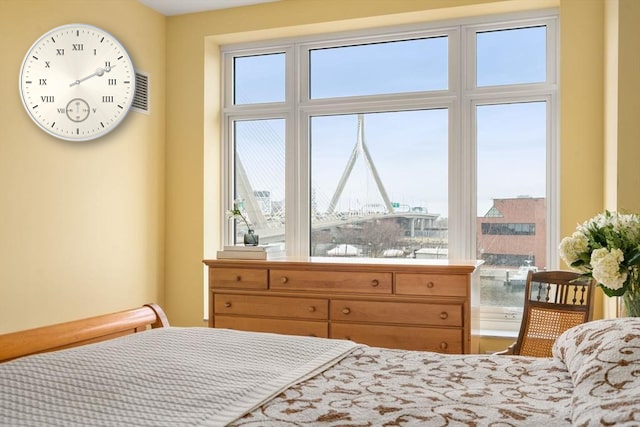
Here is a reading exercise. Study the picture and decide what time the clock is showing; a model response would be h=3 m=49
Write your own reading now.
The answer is h=2 m=11
